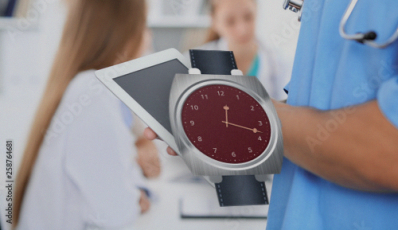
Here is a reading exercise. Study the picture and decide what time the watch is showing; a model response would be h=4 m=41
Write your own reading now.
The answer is h=12 m=18
